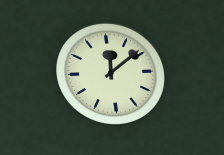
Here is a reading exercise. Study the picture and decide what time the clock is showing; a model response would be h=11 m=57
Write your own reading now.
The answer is h=12 m=9
